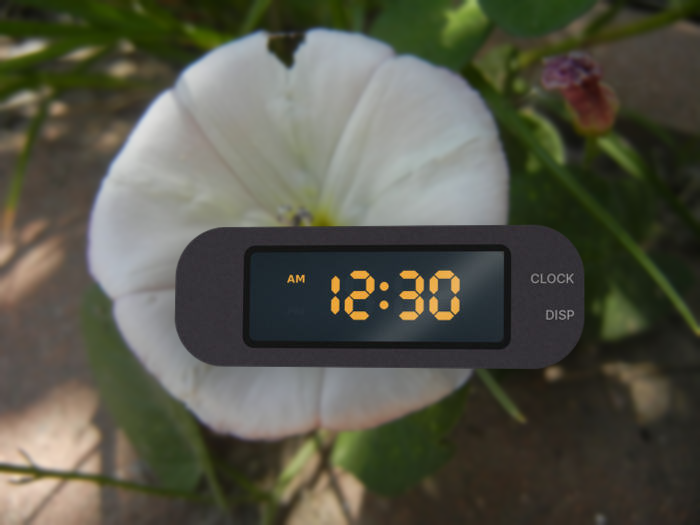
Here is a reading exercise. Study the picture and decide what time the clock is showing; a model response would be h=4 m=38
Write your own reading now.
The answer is h=12 m=30
